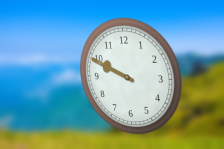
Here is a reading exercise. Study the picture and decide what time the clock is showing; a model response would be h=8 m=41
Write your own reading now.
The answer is h=9 m=49
